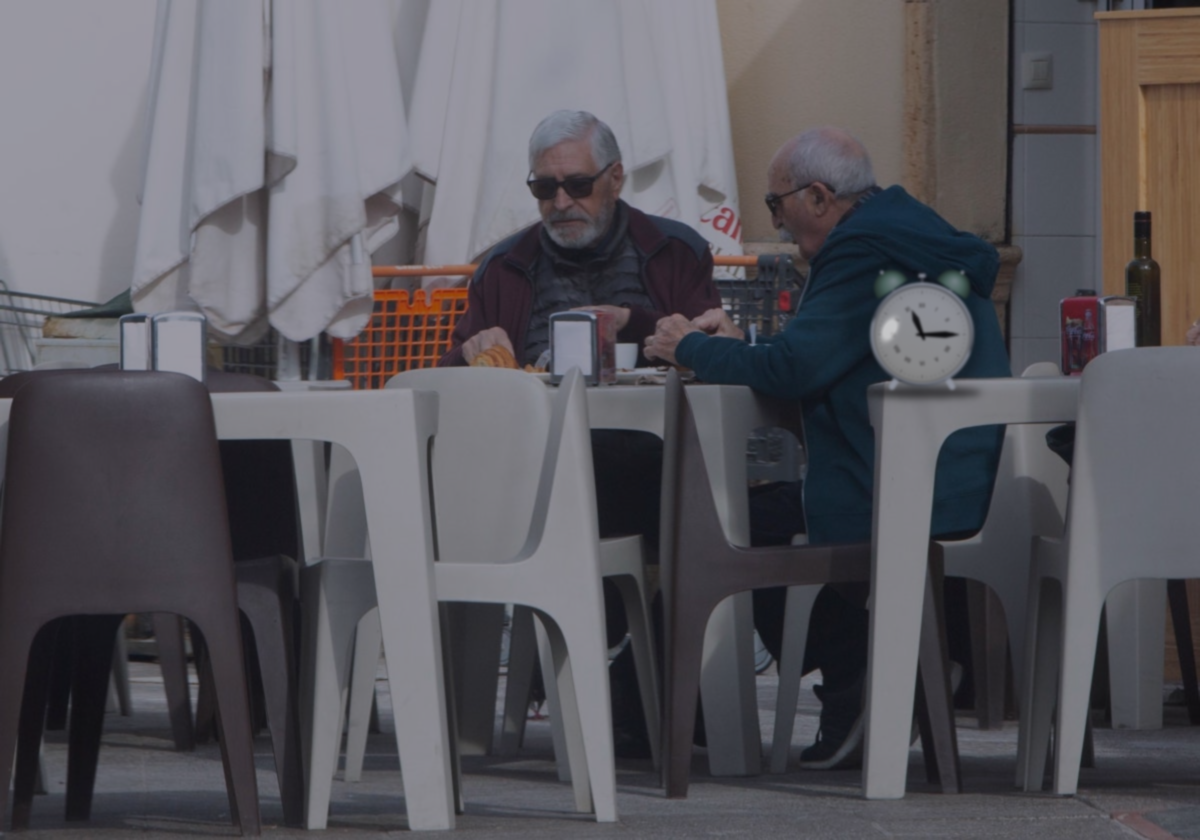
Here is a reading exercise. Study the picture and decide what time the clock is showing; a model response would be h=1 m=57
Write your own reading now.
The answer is h=11 m=15
